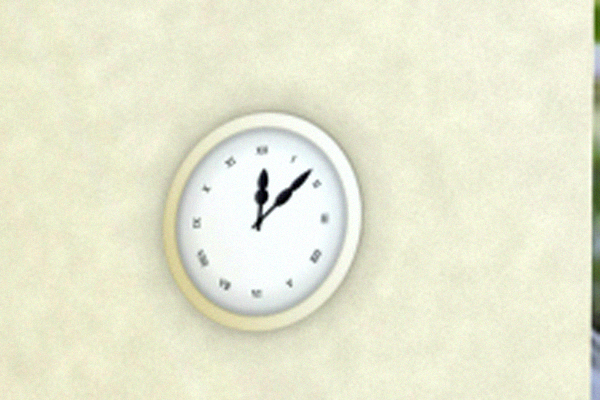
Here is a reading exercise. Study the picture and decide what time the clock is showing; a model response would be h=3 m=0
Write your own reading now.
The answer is h=12 m=8
